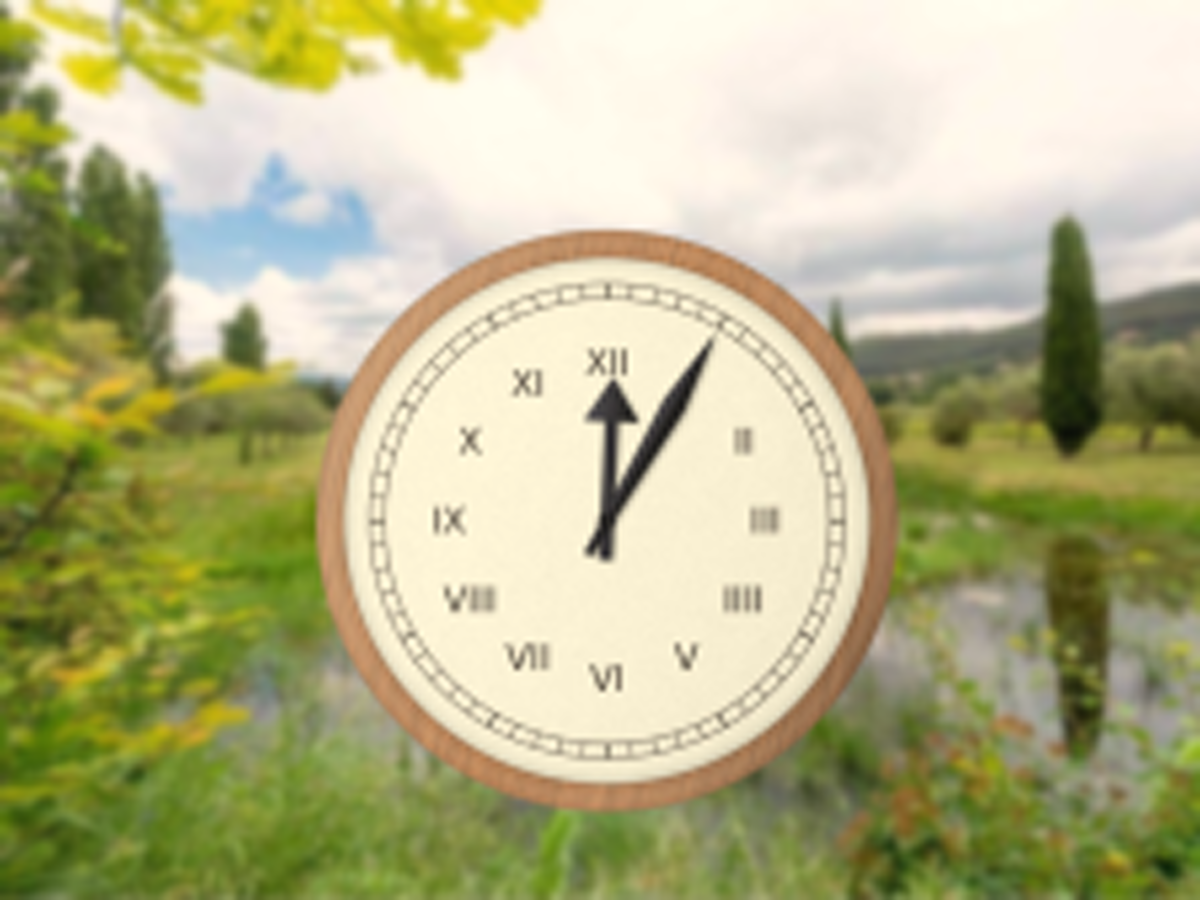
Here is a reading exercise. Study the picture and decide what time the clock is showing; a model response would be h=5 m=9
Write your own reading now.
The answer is h=12 m=5
